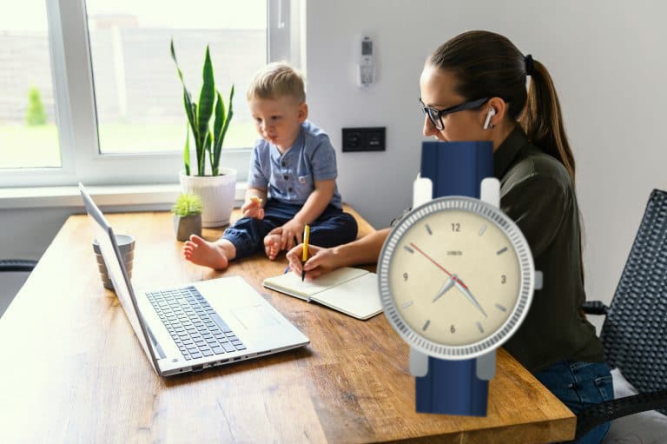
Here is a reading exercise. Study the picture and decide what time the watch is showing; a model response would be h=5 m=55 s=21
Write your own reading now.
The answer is h=7 m=22 s=51
